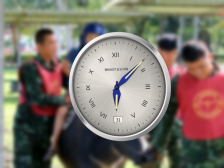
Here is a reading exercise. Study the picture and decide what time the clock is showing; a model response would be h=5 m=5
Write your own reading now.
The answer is h=6 m=8
